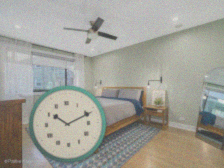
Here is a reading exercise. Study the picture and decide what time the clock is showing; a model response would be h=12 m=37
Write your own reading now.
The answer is h=10 m=11
